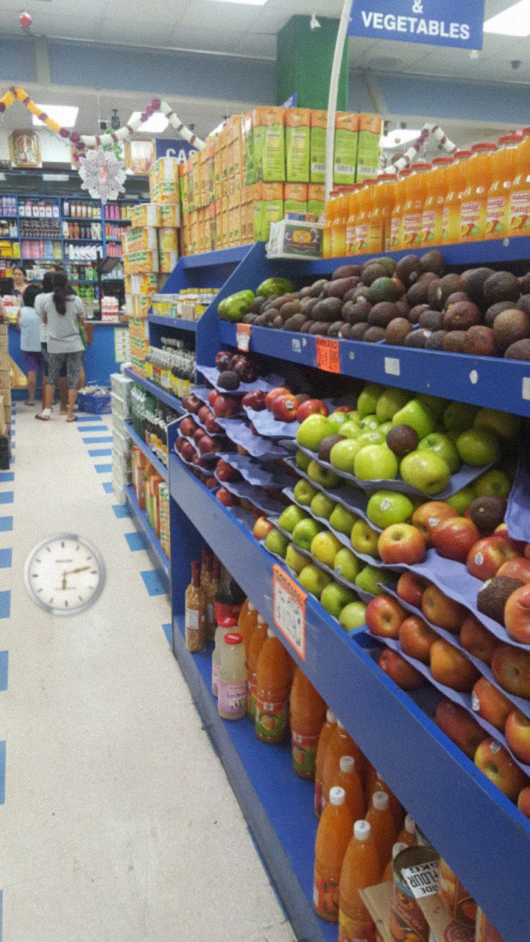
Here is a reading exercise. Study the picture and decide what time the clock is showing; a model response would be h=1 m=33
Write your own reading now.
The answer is h=6 m=13
